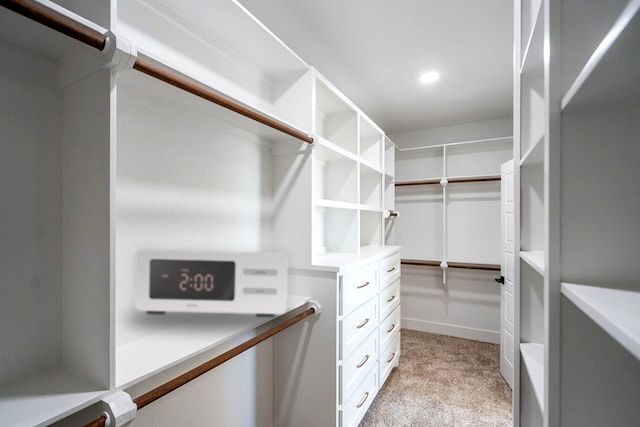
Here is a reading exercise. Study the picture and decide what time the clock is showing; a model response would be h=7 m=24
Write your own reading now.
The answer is h=2 m=0
